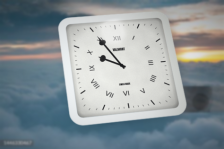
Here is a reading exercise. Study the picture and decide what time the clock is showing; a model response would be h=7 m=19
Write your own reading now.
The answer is h=9 m=55
